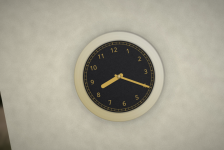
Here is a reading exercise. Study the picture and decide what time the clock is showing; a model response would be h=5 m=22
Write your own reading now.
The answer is h=8 m=20
